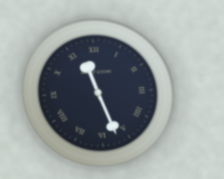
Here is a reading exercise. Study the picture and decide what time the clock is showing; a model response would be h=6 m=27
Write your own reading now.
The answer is h=11 m=27
